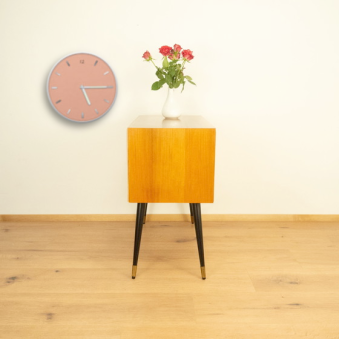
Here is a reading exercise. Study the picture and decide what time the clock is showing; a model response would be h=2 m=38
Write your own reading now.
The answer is h=5 m=15
